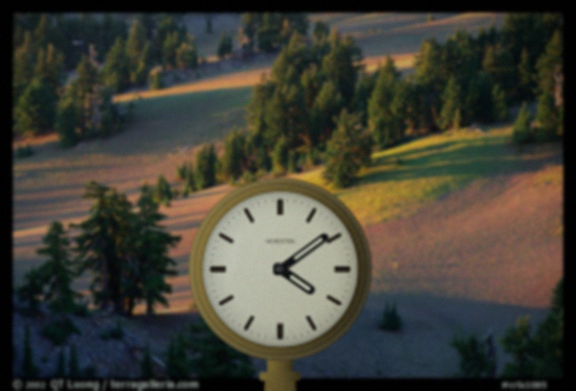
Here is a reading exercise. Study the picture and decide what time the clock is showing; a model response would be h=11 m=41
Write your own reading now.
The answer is h=4 m=9
